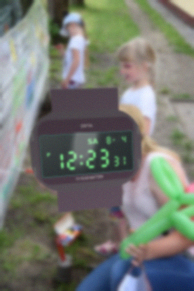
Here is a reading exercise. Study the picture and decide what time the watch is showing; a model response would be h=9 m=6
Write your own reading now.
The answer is h=12 m=23
